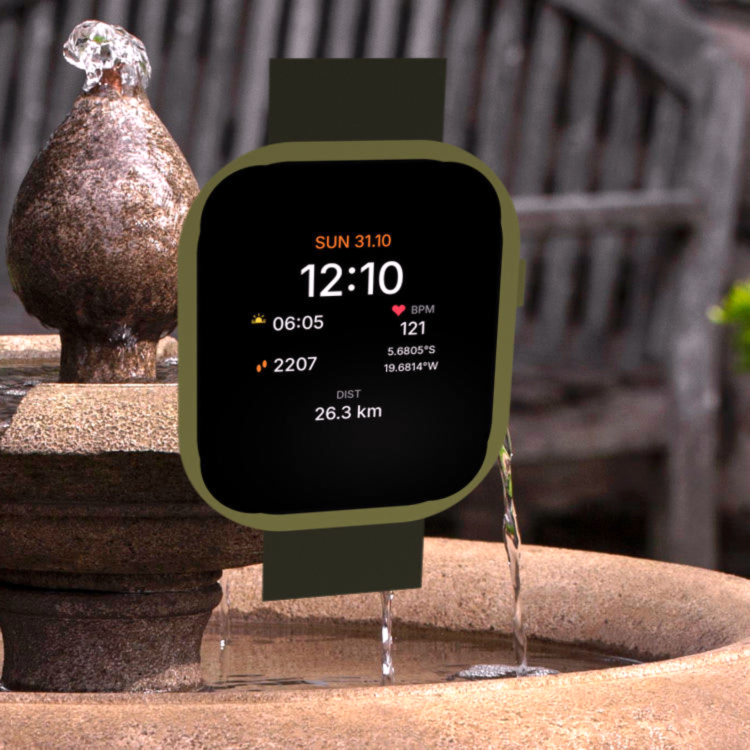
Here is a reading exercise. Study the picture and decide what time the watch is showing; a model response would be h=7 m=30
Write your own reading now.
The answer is h=12 m=10
